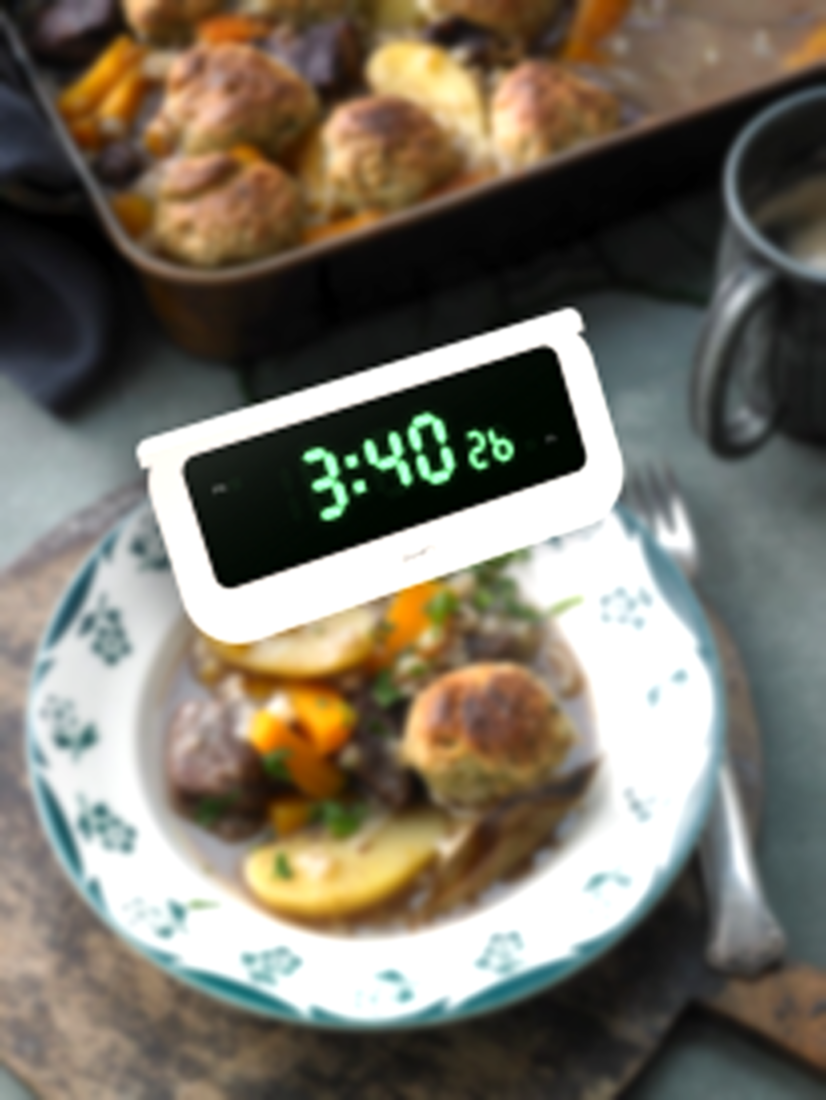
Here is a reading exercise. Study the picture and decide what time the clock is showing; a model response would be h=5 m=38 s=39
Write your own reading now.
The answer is h=3 m=40 s=26
